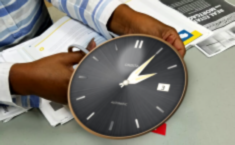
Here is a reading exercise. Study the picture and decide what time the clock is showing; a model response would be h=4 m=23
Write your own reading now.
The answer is h=2 m=5
